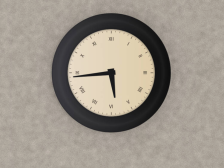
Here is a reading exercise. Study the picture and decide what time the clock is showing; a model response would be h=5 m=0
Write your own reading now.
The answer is h=5 m=44
